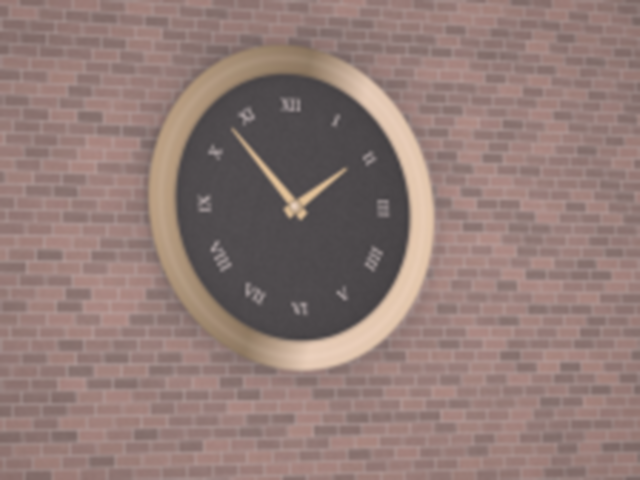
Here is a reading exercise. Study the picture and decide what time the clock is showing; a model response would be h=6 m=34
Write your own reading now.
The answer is h=1 m=53
